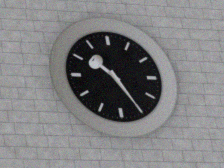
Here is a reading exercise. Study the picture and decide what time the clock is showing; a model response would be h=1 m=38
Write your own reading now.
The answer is h=10 m=25
